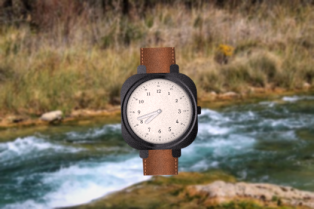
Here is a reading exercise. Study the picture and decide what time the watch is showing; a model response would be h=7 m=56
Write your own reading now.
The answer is h=7 m=42
